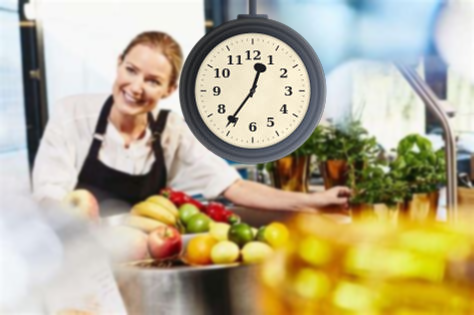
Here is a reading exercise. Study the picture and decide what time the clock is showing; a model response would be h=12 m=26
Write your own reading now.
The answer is h=12 m=36
